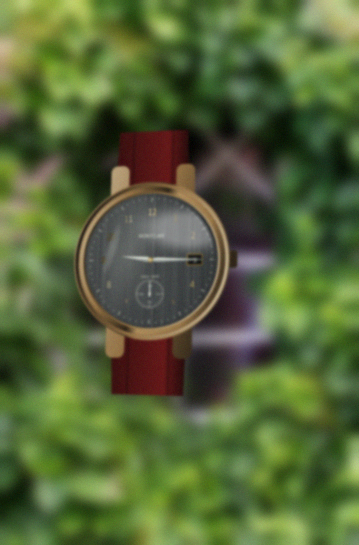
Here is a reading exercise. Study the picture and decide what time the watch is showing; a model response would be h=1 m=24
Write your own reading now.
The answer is h=9 m=15
